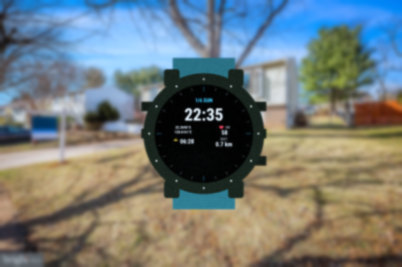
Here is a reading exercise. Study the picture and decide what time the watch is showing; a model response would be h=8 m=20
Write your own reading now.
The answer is h=22 m=35
